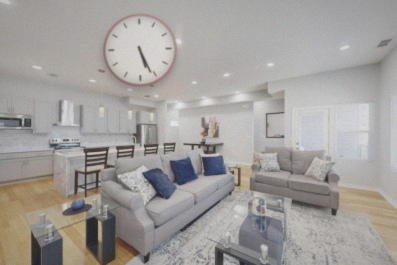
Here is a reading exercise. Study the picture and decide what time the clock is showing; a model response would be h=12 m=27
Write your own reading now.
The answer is h=5 m=26
